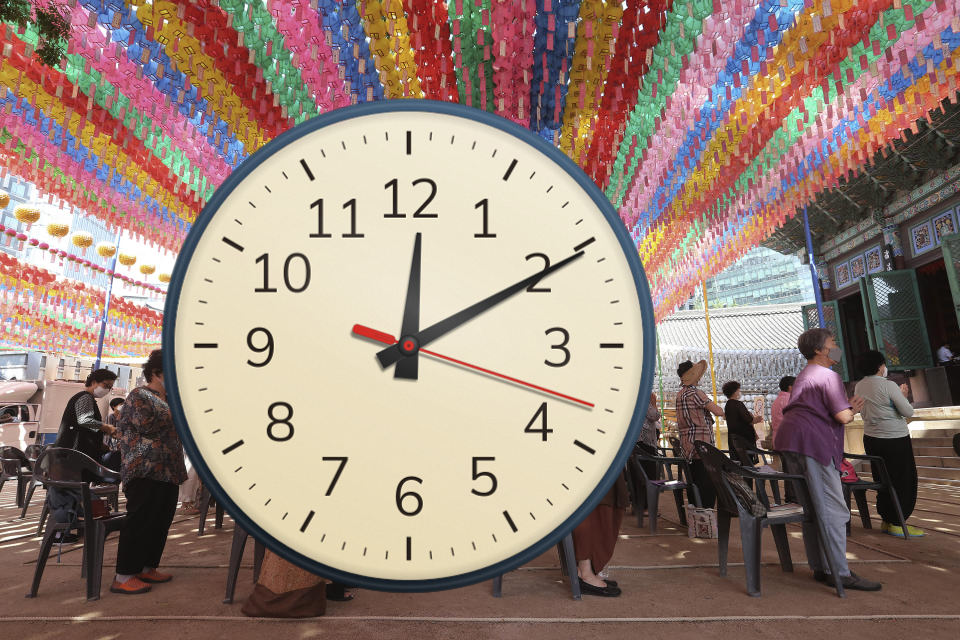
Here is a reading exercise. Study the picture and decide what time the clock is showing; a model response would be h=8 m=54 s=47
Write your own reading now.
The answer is h=12 m=10 s=18
